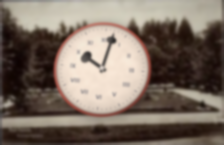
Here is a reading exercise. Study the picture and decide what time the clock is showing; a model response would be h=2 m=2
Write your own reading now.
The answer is h=10 m=2
